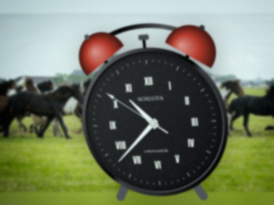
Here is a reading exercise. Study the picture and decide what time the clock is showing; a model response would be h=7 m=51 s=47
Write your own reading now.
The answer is h=10 m=37 s=51
